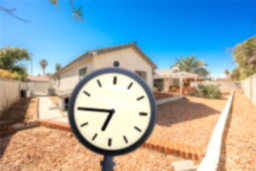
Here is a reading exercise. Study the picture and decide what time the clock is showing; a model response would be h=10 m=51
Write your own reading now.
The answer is h=6 m=45
